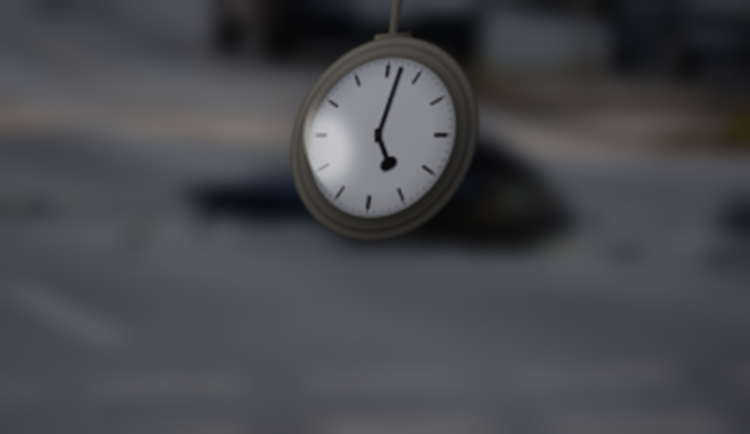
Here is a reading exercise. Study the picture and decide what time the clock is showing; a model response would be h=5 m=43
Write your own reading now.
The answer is h=5 m=2
